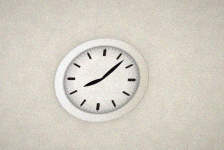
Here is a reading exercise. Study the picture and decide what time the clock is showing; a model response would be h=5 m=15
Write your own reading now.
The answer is h=8 m=7
